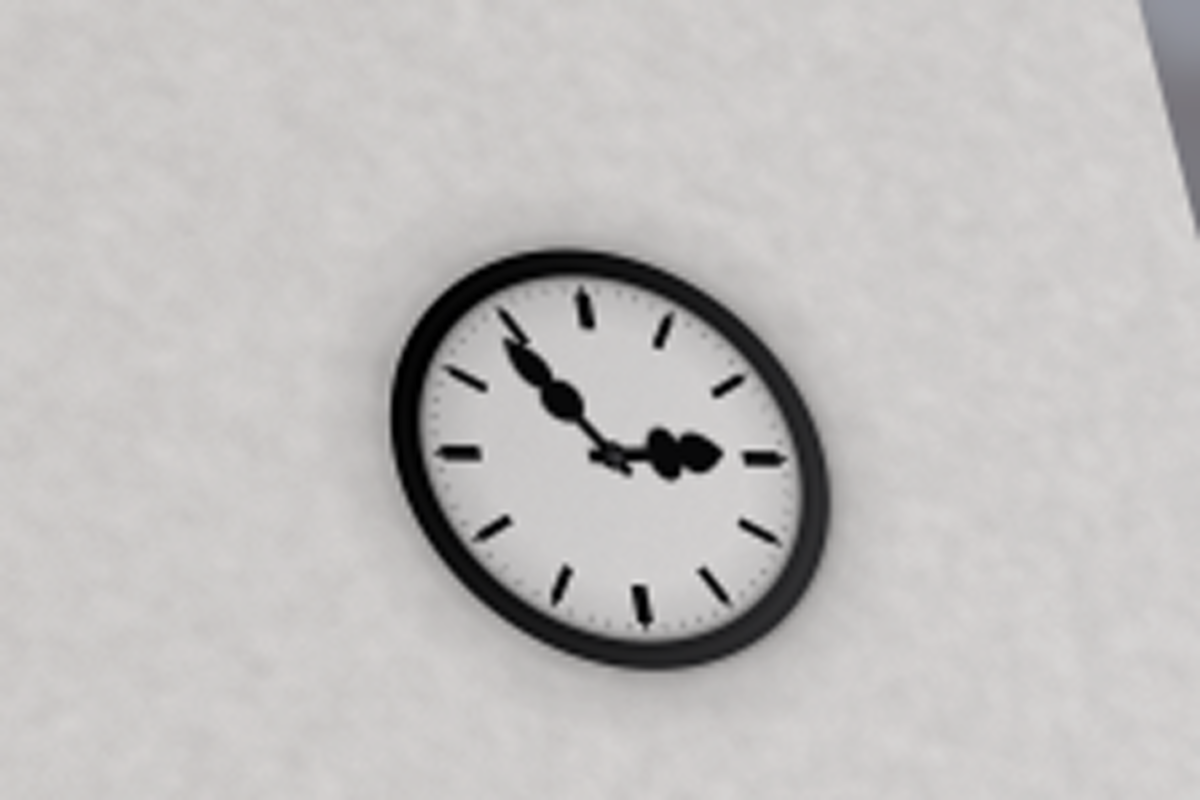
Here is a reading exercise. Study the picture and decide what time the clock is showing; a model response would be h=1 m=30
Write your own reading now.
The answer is h=2 m=54
